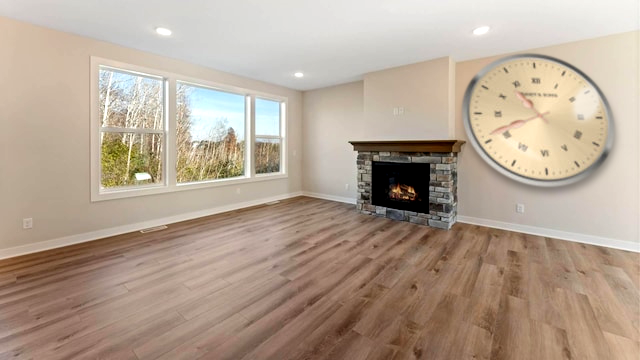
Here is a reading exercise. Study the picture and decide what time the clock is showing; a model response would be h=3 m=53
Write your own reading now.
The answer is h=10 m=41
